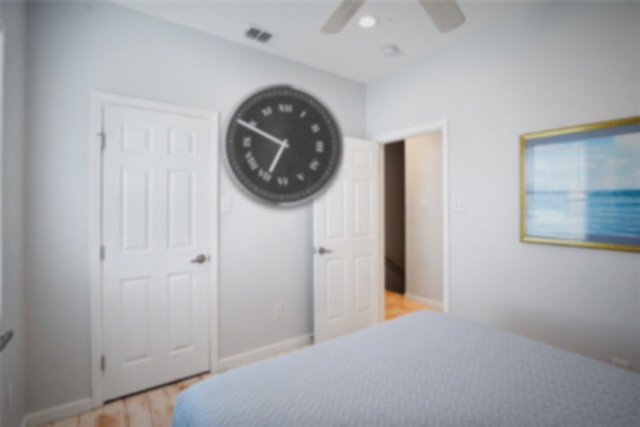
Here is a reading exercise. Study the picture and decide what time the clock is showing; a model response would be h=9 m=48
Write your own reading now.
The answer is h=6 m=49
